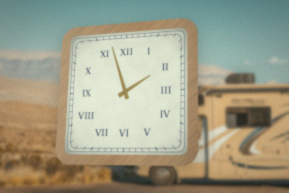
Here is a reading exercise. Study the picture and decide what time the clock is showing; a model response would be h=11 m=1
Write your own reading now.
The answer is h=1 m=57
